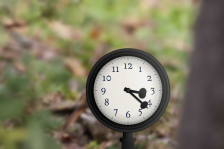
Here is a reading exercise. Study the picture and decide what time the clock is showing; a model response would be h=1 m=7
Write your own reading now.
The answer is h=3 m=22
